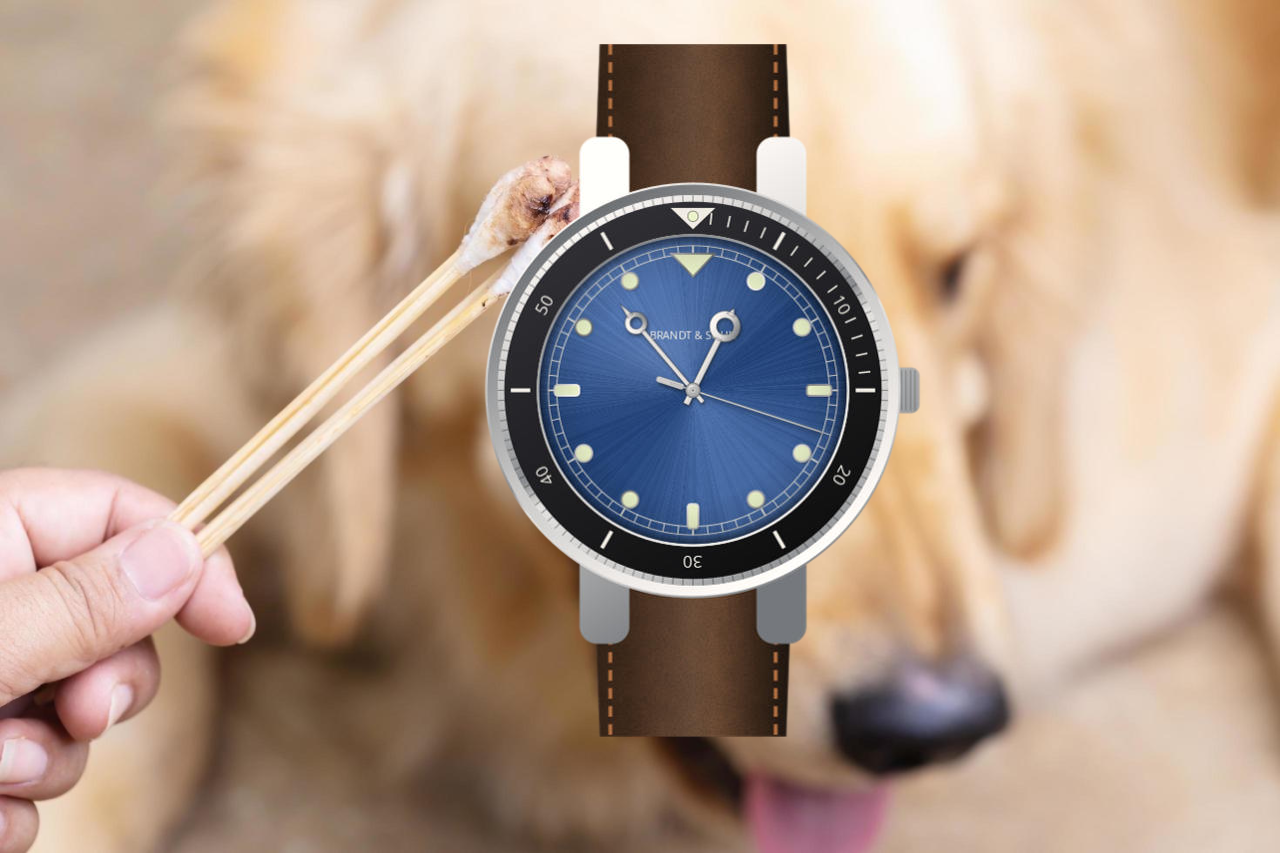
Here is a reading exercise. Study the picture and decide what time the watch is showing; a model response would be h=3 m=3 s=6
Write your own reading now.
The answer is h=12 m=53 s=18
